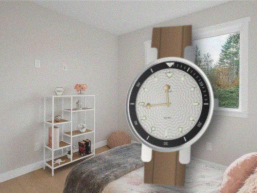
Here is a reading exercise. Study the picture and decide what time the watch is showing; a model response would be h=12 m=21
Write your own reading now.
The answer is h=11 m=44
